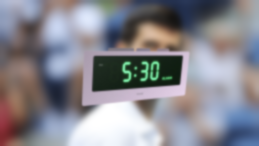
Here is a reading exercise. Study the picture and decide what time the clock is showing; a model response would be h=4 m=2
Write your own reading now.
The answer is h=5 m=30
